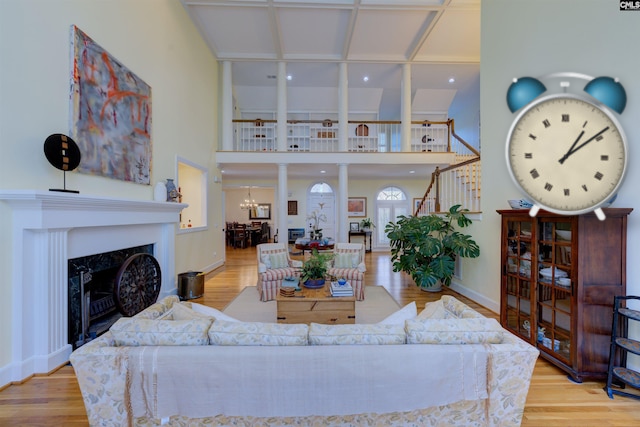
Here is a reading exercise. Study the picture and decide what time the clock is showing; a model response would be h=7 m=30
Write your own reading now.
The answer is h=1 m=9
